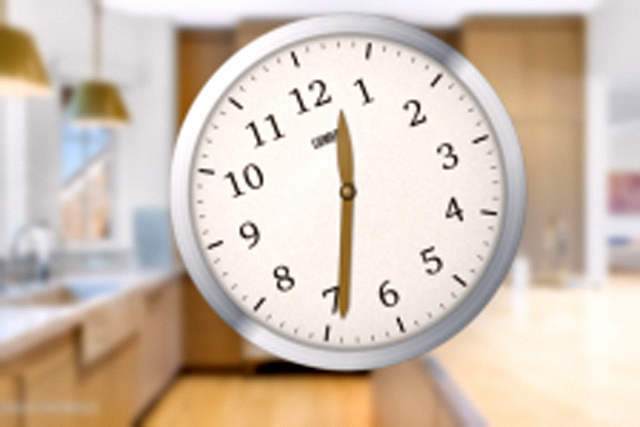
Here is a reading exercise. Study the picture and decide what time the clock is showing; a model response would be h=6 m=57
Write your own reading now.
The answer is h=12 m=34
